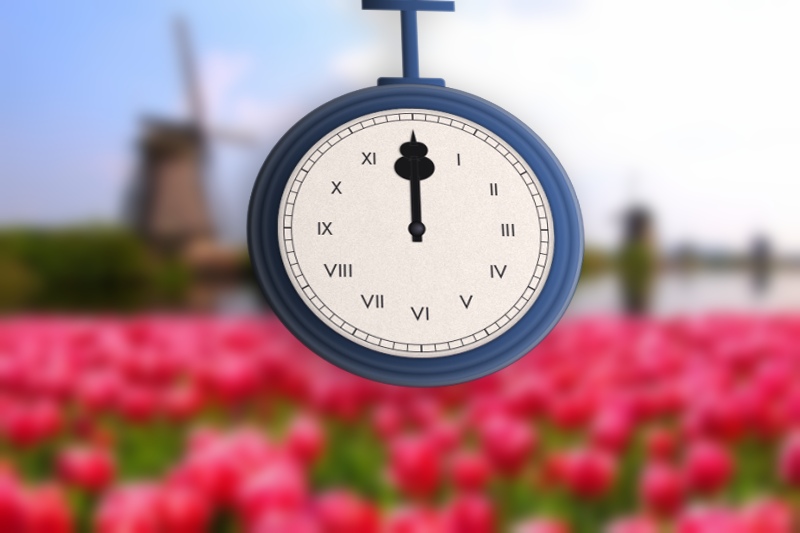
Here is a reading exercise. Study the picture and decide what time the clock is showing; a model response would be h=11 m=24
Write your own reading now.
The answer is h=12 m=0
